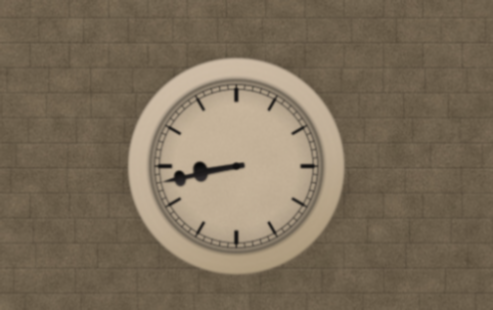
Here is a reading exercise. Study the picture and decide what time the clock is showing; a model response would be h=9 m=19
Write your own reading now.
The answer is h=8 m=43
